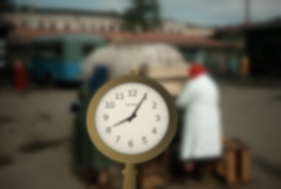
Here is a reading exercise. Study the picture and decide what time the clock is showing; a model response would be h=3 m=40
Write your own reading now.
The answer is h=8 m=5
